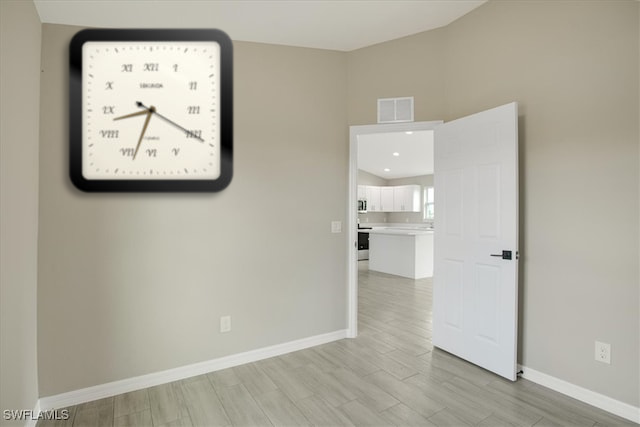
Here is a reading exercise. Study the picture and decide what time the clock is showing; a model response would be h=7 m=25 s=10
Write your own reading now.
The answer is h=8 m=33 s=20
